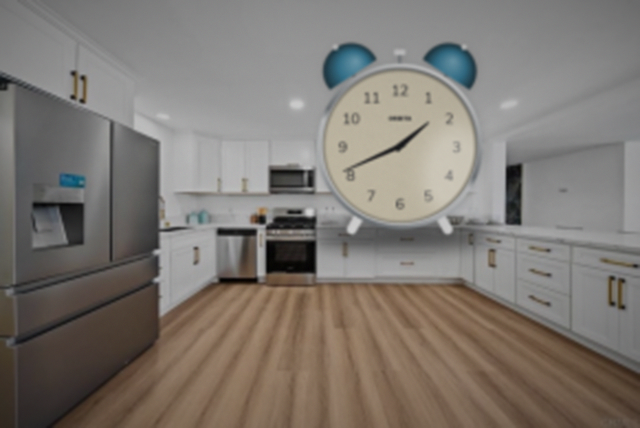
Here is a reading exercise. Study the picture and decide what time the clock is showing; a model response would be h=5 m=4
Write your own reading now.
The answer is h=1 m=41
